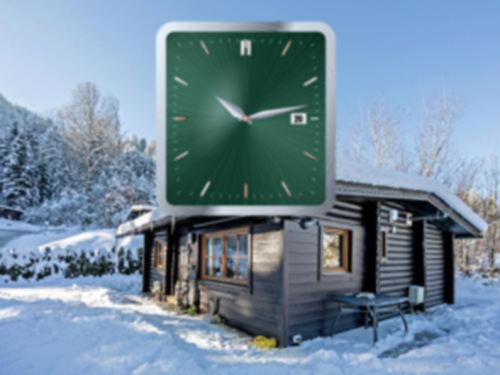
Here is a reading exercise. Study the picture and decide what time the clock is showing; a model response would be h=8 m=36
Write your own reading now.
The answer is h=10 m=13
